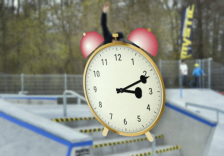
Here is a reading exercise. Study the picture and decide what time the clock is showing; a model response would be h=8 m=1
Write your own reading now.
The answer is h=3 m=11
